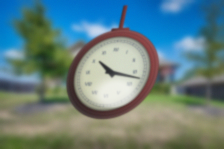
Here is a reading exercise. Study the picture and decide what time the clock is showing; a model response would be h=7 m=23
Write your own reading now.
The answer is h=10 m=17
